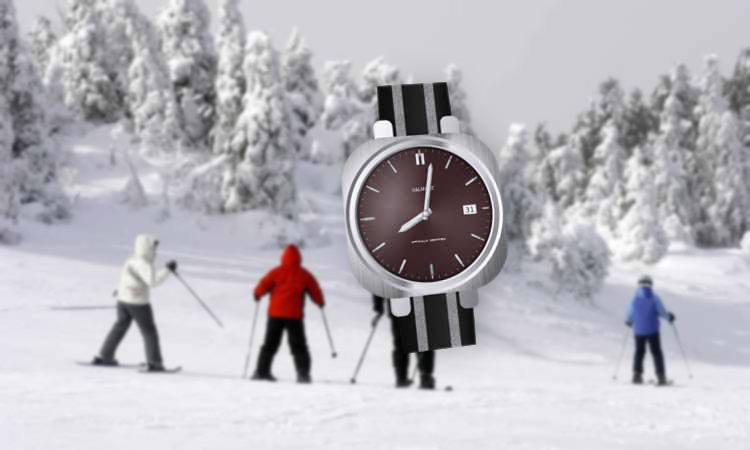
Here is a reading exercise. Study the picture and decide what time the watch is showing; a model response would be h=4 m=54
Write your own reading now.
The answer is h=8 m=2
